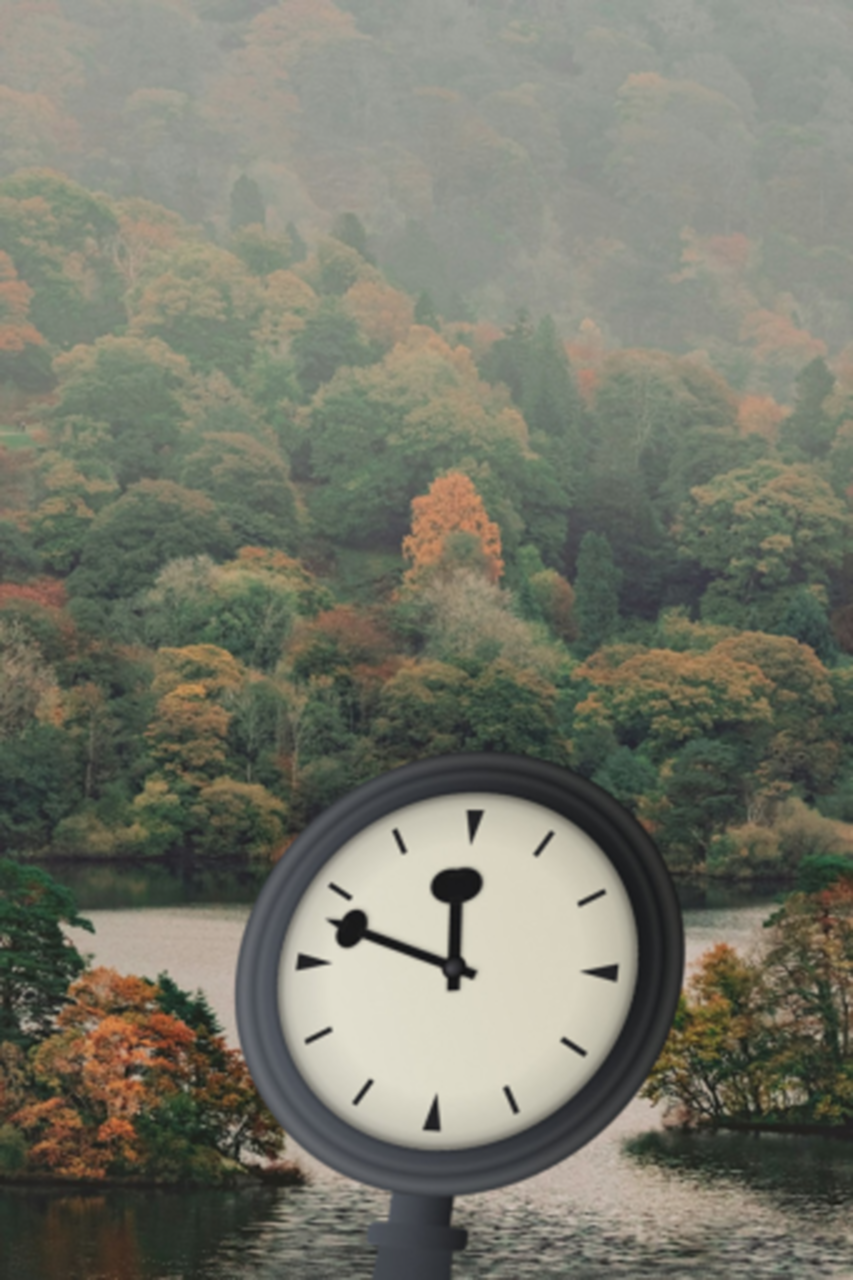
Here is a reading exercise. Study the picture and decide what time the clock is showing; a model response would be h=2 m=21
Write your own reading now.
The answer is h=11 m=48
